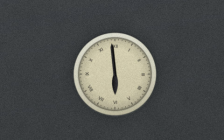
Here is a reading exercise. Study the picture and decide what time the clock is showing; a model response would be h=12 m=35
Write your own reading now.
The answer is h=5 m=59
